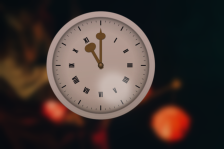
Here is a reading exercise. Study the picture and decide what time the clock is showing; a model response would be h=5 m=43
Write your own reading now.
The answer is h=11 m=0
